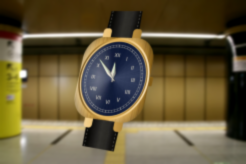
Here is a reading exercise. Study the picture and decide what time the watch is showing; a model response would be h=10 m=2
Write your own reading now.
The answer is h=11 m=52
